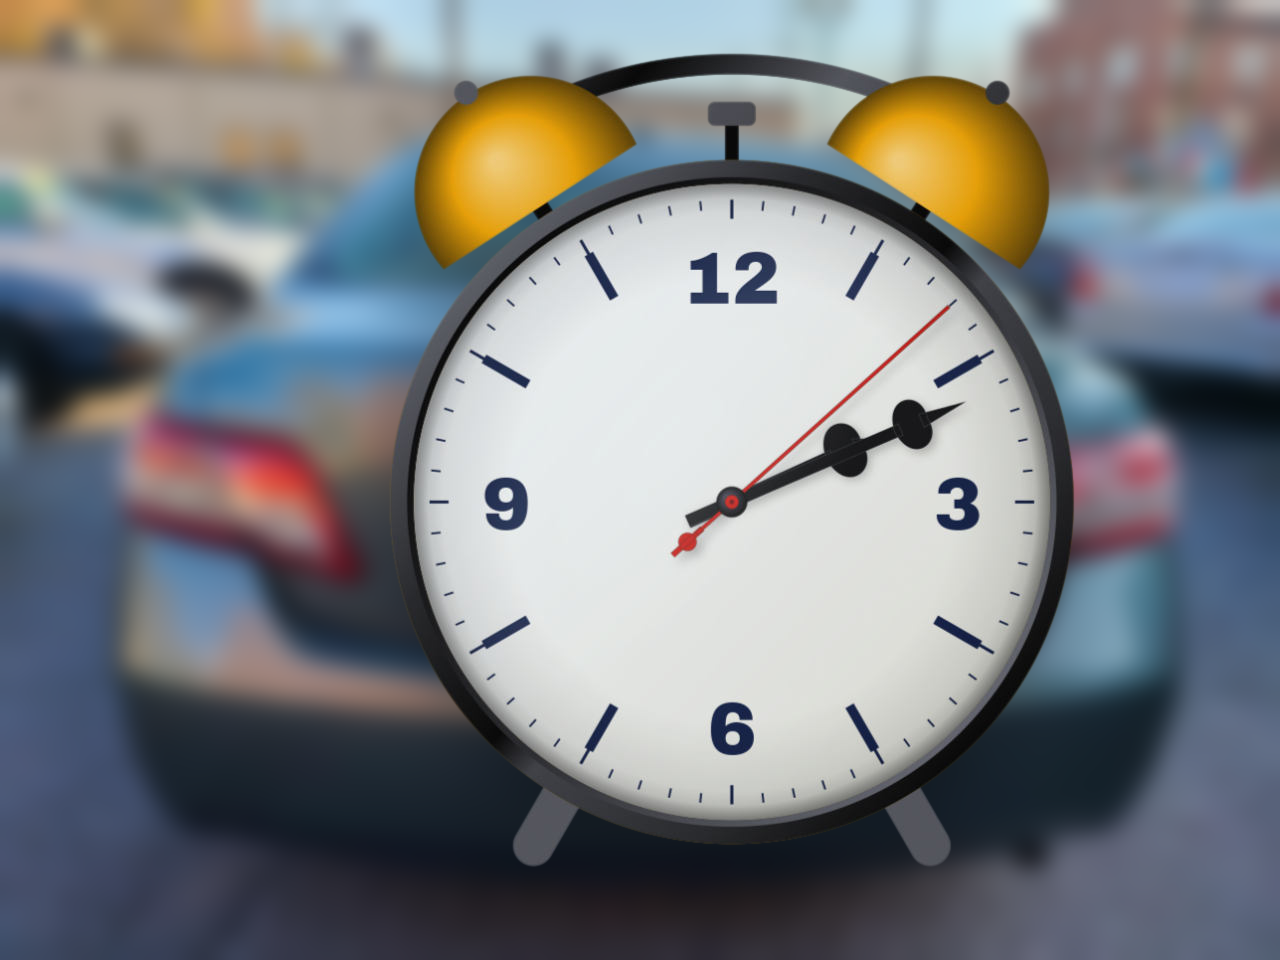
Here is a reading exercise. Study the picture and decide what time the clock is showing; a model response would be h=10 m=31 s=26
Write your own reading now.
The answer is h=2 m=11 s=8
